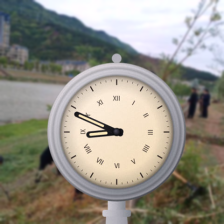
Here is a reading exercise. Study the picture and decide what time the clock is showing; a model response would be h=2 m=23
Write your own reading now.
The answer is h=8 m=49
